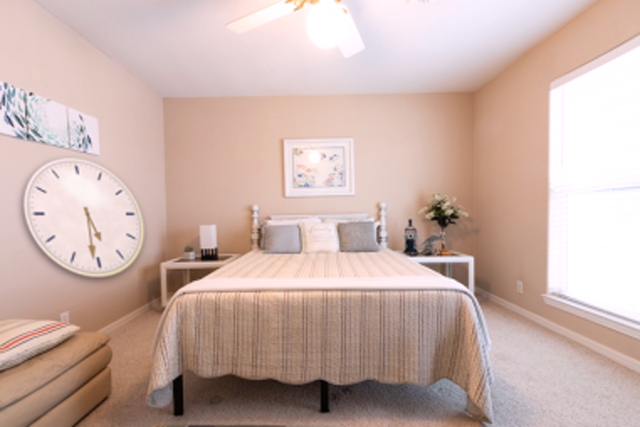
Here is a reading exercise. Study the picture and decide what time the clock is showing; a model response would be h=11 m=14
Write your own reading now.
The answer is h=5 m=31
